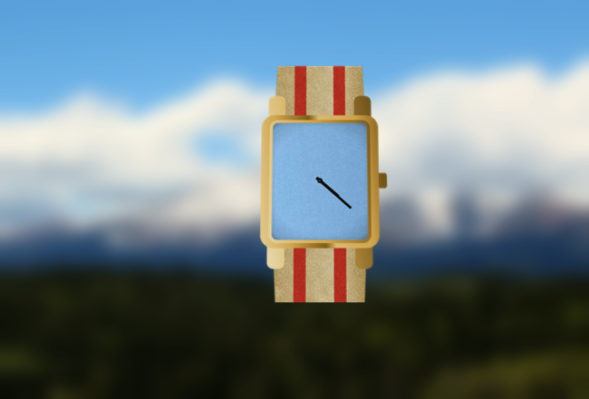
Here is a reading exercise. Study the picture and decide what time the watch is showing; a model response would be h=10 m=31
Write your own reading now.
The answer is h=4 m=22
